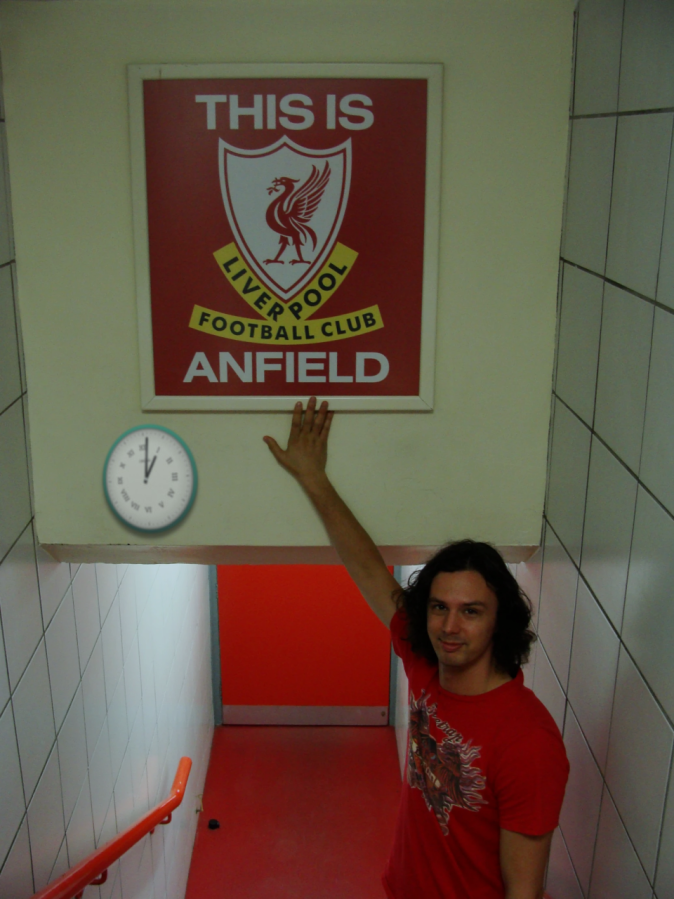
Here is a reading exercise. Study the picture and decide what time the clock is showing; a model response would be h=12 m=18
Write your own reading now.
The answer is h=1 m=1
